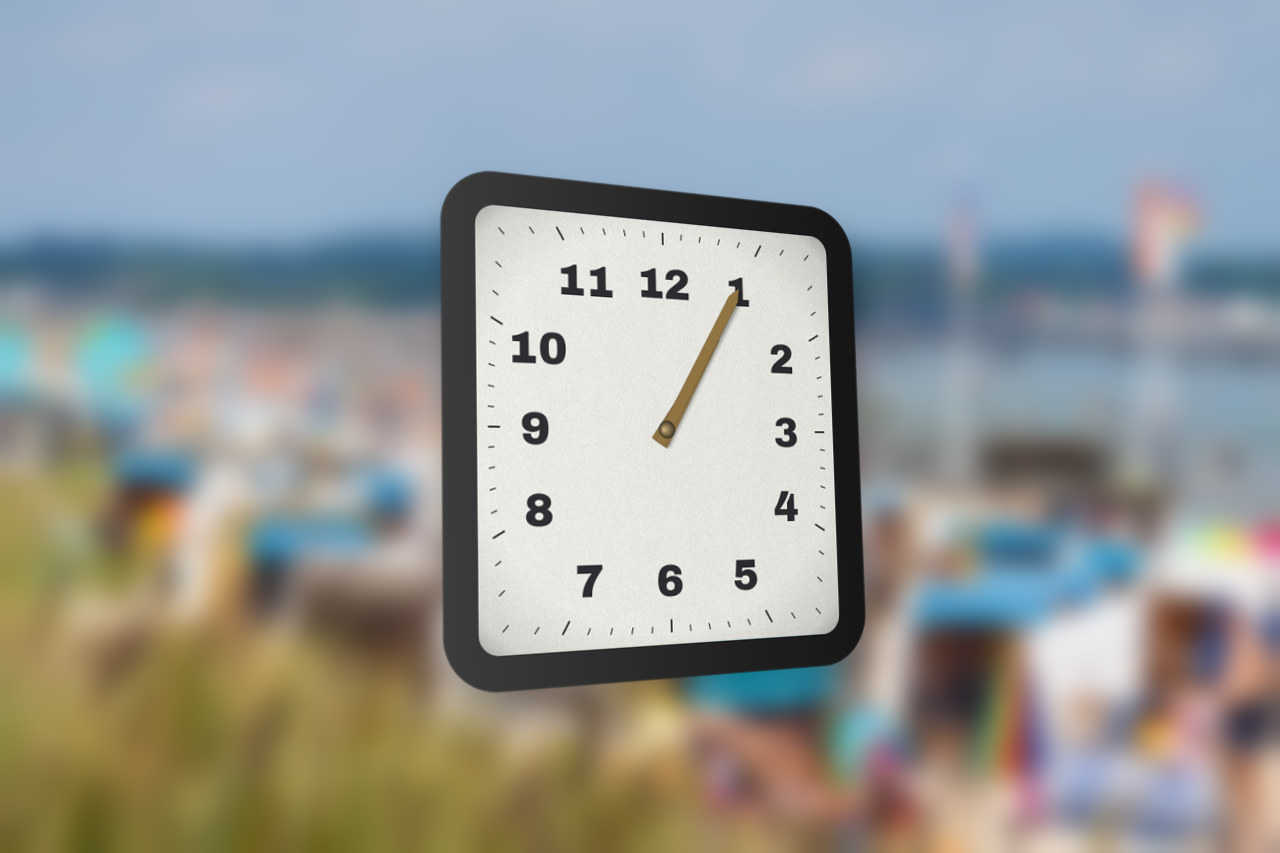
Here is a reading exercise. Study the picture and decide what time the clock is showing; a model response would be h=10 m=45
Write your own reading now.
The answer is h=1 m=5
